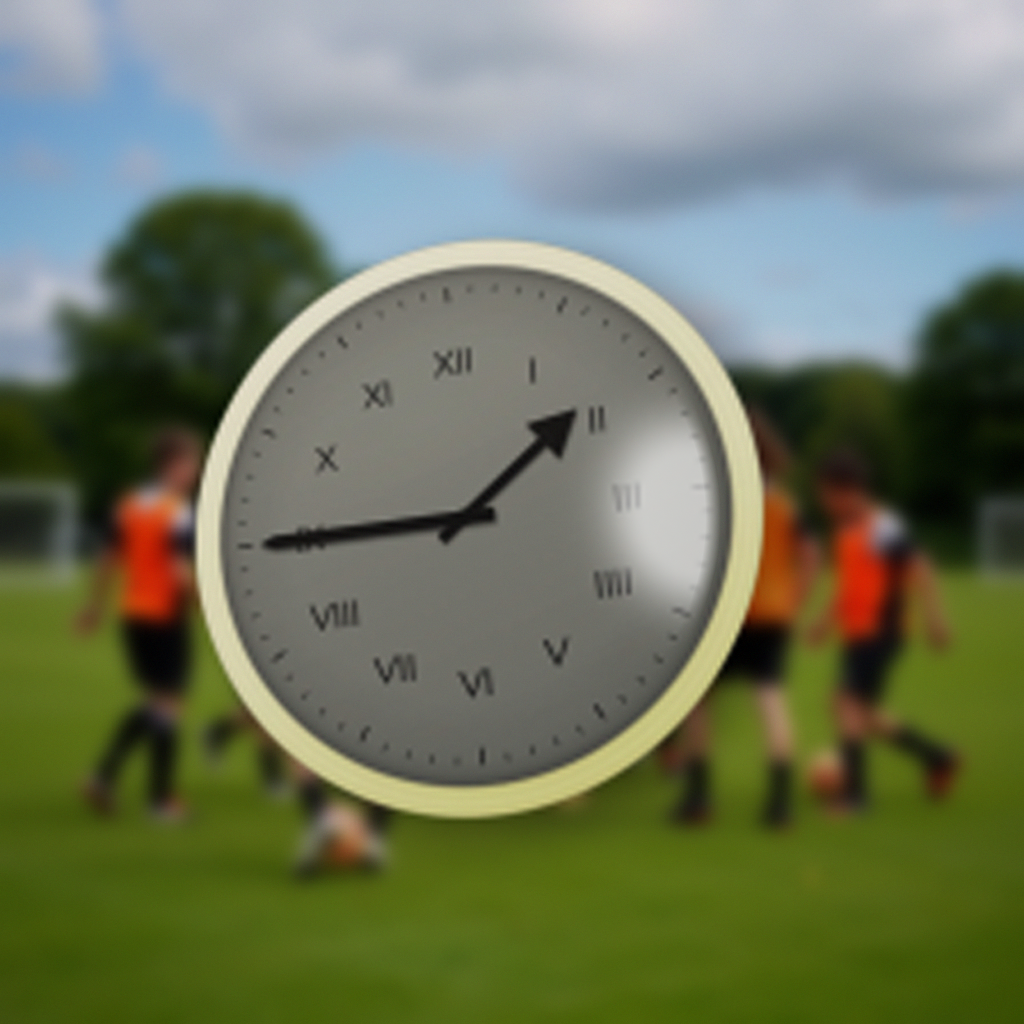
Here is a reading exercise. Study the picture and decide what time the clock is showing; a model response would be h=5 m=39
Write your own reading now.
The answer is h=1 m=45
